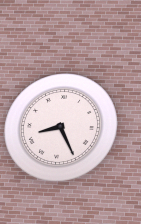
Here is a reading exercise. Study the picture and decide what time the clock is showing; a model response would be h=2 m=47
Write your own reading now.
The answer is h=8 m=25
